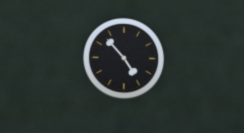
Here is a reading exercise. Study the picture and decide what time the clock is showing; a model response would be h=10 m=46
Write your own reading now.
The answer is h=4 m=53
